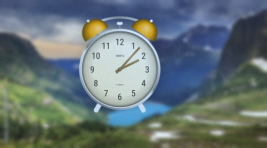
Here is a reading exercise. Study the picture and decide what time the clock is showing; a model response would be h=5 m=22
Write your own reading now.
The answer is h=2 m=7
